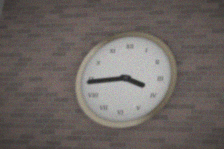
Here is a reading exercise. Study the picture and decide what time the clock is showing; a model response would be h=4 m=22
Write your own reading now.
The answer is h=3 m=44
